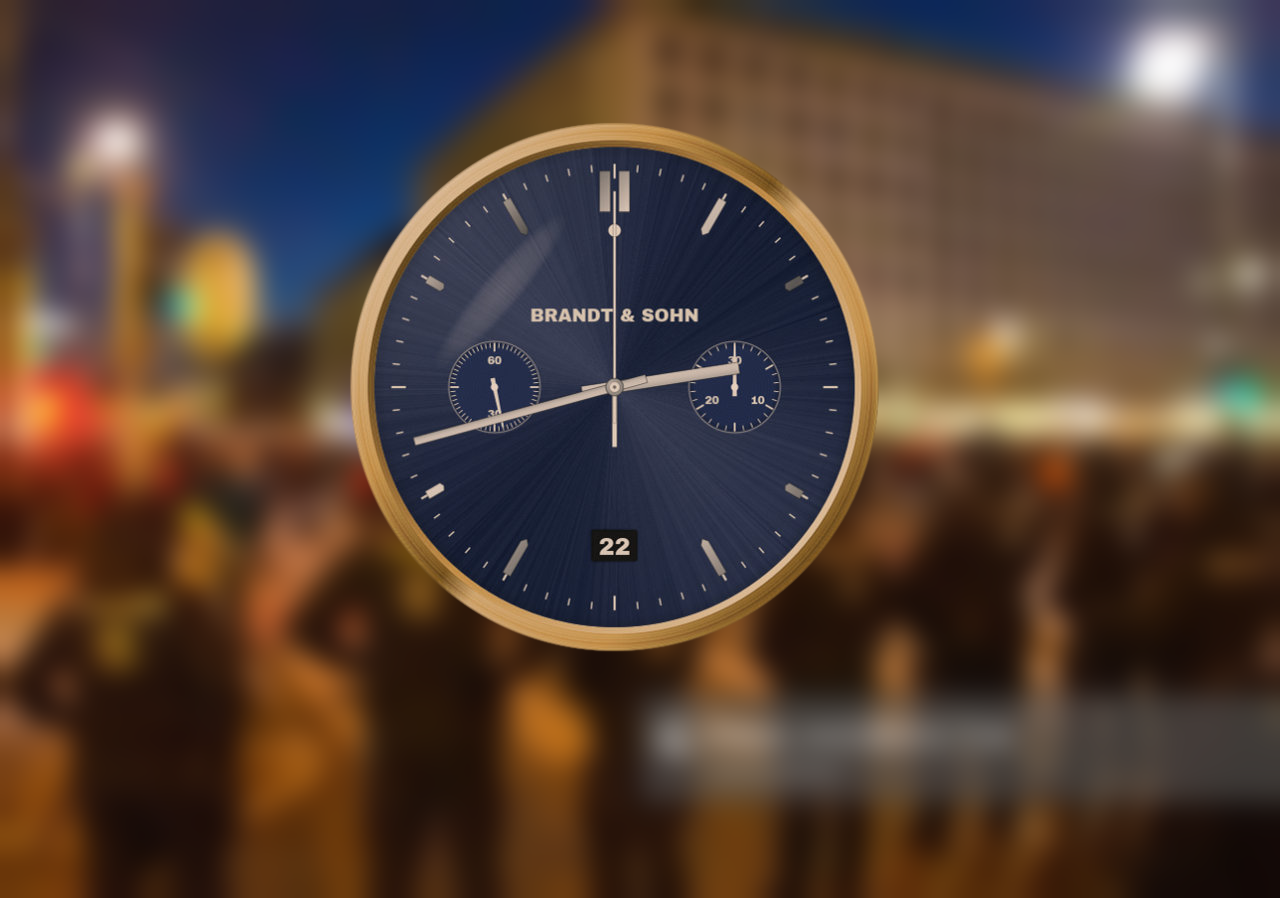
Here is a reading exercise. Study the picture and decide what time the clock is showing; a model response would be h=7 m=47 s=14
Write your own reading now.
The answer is h=2 m=42 s=28
